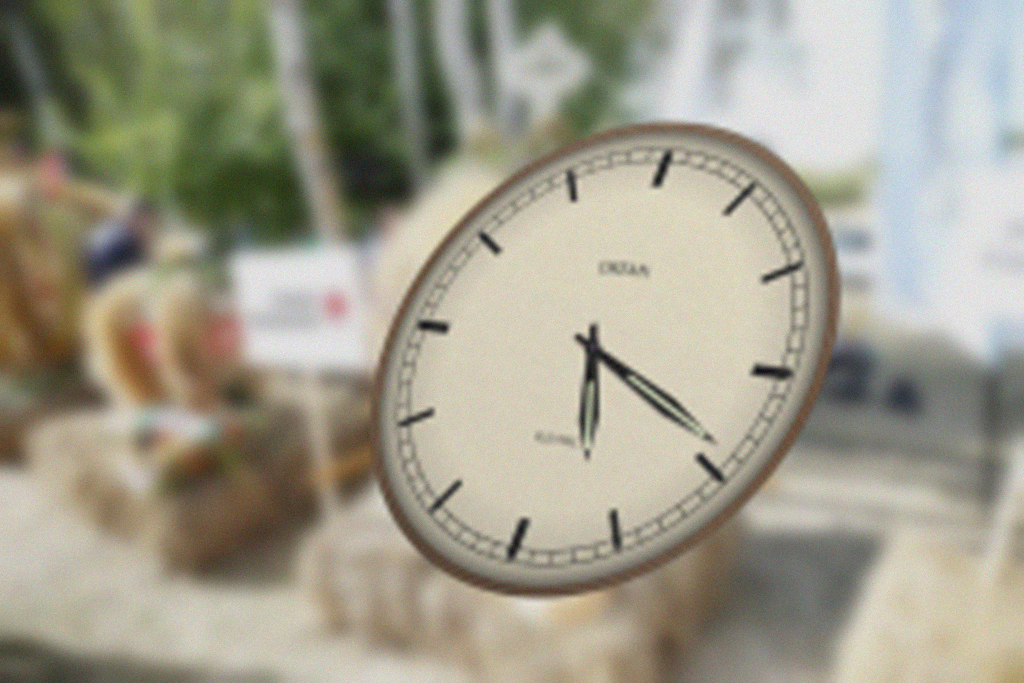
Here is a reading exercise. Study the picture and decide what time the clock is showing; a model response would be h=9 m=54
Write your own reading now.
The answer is h=5 m=19
